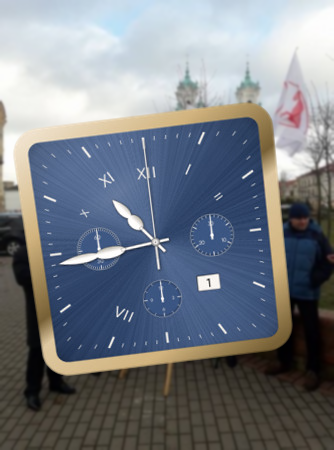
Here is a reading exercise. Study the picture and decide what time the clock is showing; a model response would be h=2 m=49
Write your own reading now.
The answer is h=10 m=44
